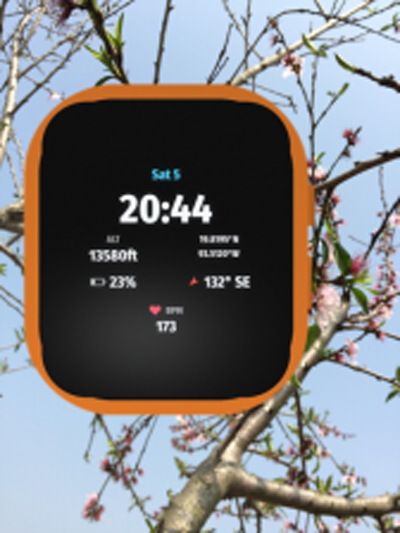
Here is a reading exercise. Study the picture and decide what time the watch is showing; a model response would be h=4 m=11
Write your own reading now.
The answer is h=20 m=44
